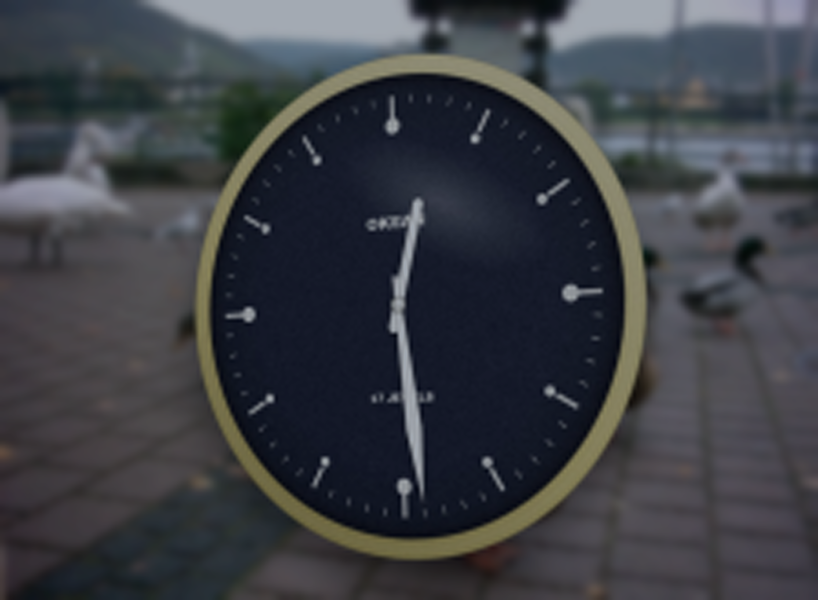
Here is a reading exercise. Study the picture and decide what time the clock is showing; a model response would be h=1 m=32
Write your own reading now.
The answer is h=12 m=29
